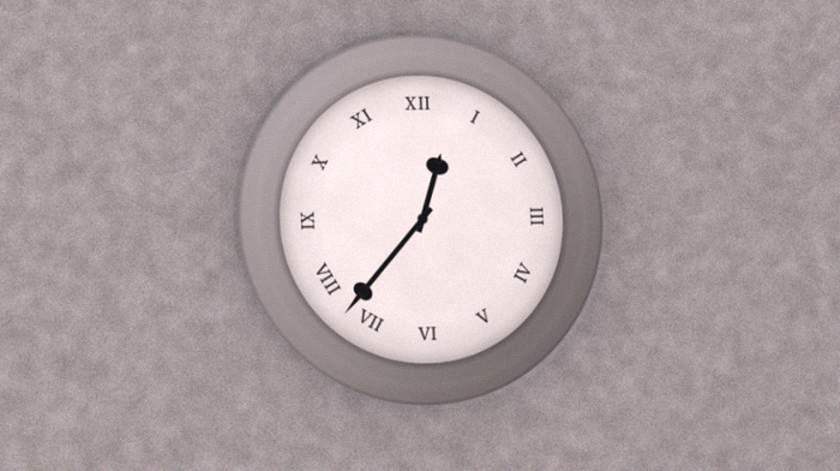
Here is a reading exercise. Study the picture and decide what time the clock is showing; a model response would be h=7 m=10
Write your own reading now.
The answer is h=12 m=37
